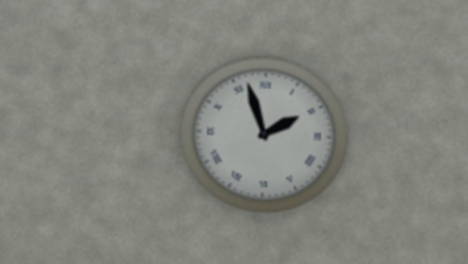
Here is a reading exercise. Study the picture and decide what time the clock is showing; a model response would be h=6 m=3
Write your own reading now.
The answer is h=1 m=57
